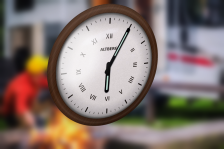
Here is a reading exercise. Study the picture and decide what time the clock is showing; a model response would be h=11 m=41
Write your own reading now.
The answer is h=6 m=5
